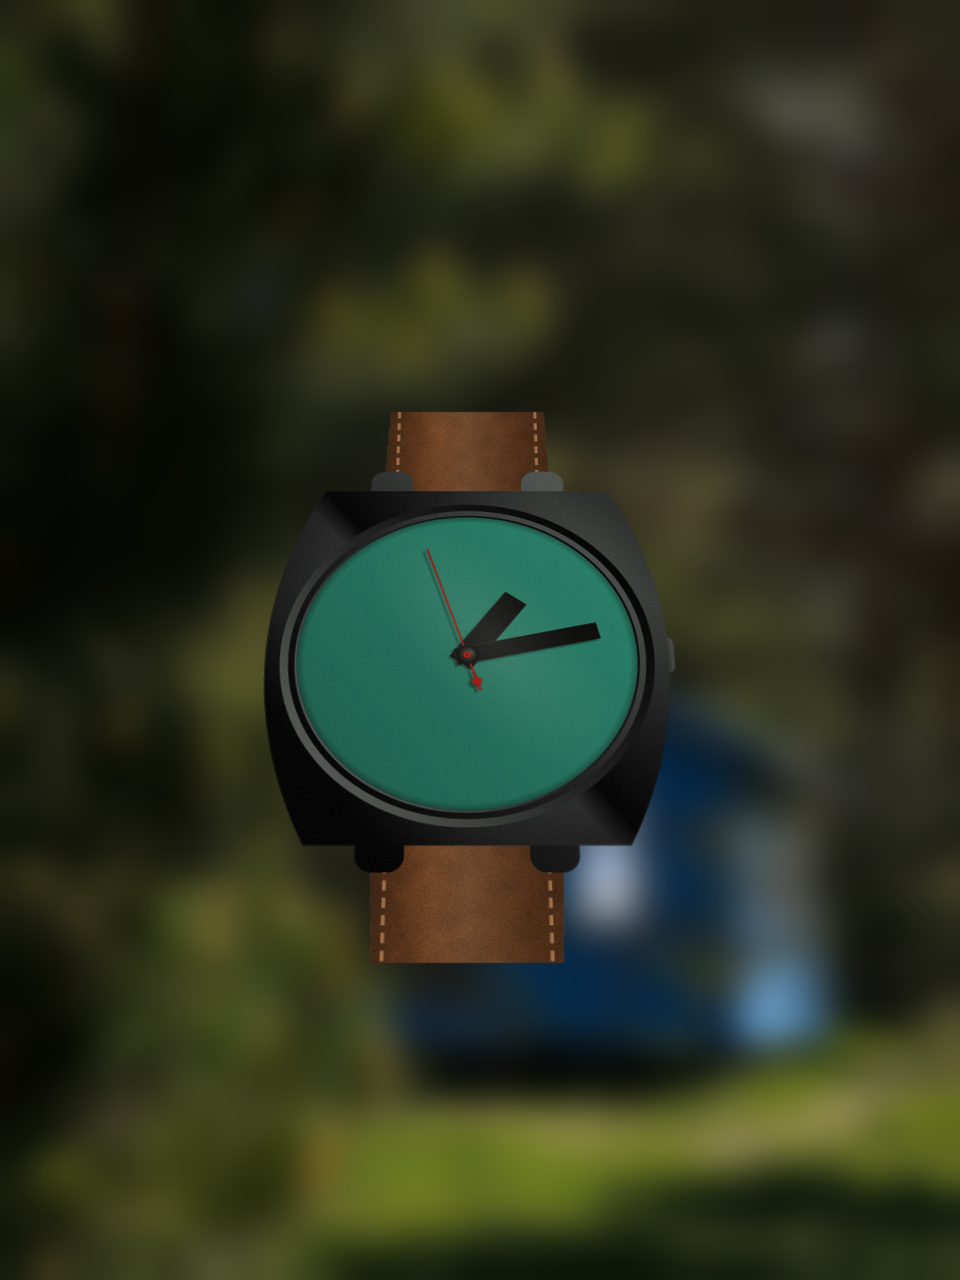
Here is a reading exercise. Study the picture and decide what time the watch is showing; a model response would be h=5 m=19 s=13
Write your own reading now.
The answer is h=1 m=12 s=57
